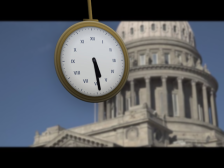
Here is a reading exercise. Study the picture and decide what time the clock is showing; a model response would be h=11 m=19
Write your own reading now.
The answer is h=5 m=29
